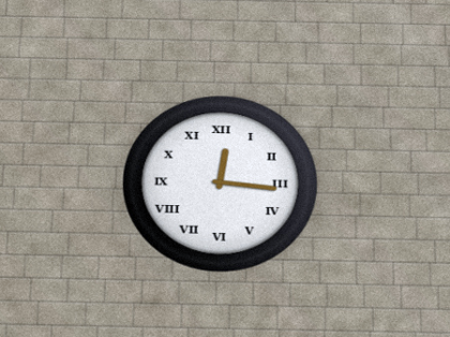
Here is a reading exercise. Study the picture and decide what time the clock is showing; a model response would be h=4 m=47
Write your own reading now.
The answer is h=12 m=16
